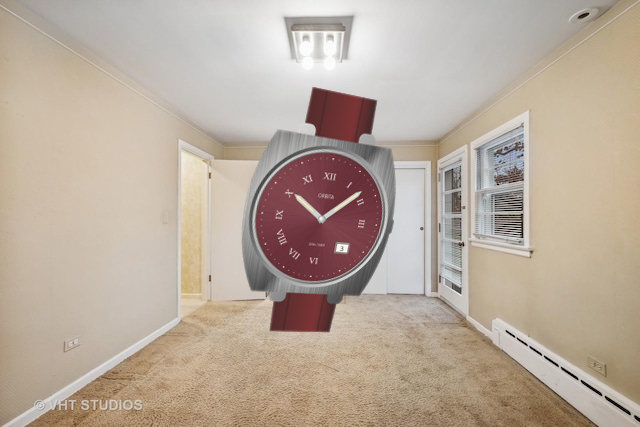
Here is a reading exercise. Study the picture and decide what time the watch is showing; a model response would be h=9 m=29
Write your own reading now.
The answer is h=10 m=8
